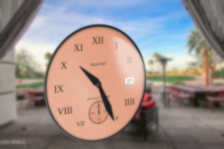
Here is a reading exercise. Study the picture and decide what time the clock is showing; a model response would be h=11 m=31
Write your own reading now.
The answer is h=10 m=26
